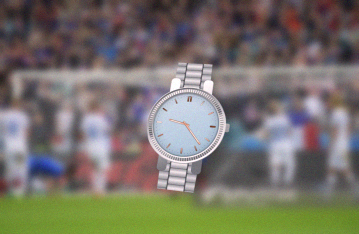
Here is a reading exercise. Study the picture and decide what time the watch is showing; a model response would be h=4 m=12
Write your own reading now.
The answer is h=9 m=23
